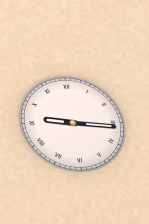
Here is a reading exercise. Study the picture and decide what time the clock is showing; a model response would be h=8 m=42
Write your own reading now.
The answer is h=9 m=16
